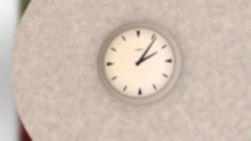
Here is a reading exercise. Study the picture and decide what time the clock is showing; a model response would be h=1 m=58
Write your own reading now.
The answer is h=2 m=6
